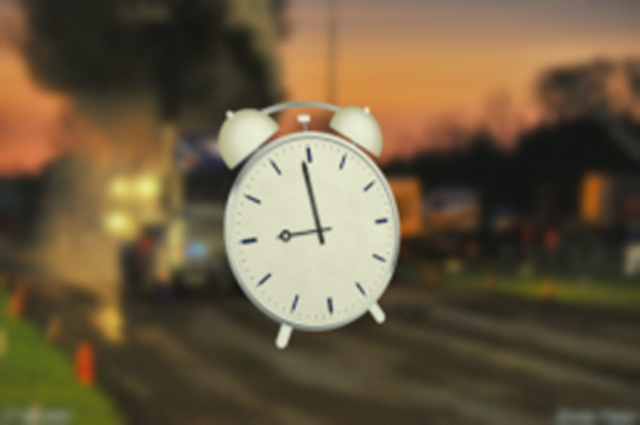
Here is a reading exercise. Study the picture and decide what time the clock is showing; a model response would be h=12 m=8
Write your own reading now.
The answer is h=8 m=59
